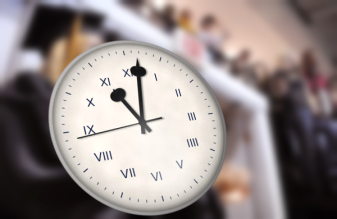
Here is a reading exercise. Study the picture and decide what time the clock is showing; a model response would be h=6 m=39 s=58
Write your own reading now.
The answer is h=11 m=1 s=44
